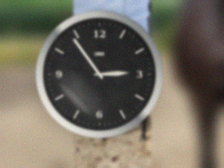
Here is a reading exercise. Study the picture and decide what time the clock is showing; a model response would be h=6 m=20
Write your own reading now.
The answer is h=2 m=54
